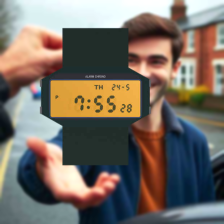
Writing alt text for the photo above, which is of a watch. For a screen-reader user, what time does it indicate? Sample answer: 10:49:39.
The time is 7:55:28
